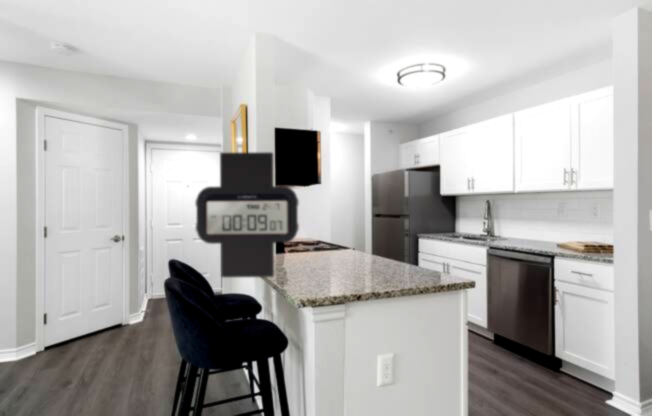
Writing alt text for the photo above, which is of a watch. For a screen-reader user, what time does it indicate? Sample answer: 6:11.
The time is 0:09
